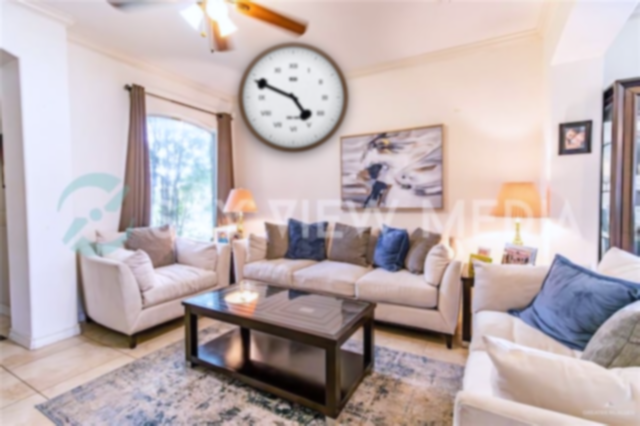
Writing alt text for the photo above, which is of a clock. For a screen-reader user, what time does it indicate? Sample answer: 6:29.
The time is 4:49
